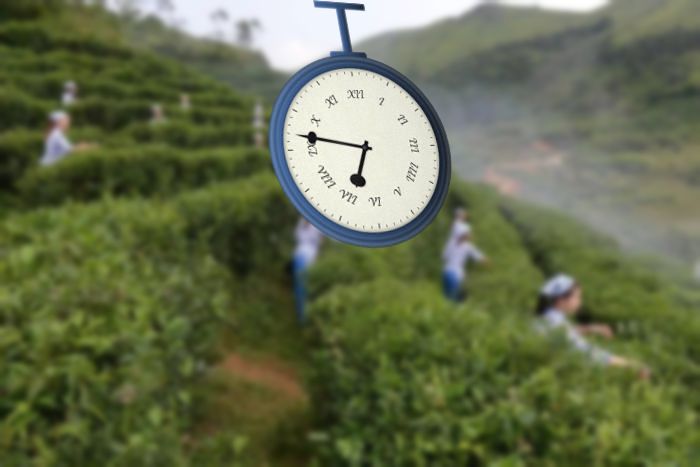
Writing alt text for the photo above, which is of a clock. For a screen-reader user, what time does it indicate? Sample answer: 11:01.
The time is 6:47
